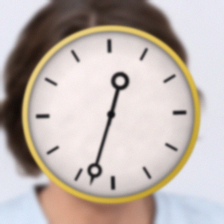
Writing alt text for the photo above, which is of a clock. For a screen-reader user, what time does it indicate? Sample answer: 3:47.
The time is 12:33
